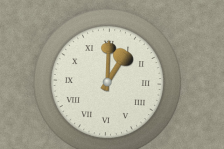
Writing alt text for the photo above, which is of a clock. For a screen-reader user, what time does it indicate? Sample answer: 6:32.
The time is 1:00
